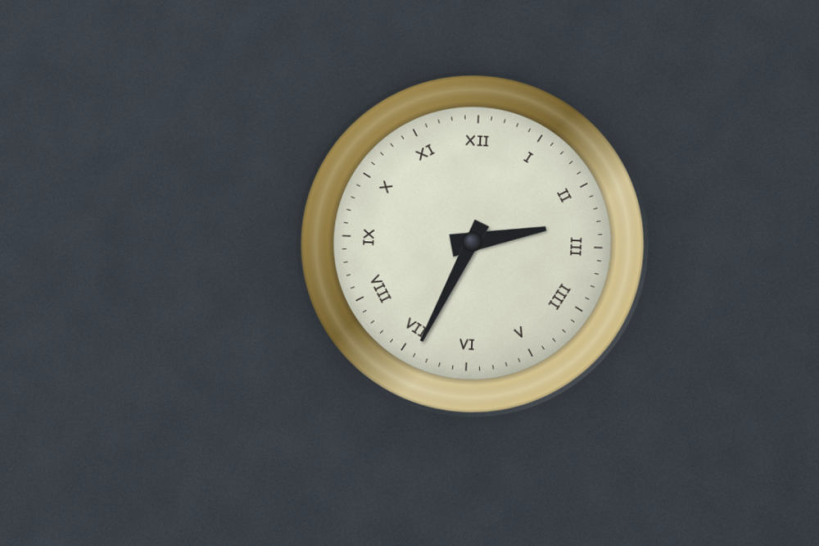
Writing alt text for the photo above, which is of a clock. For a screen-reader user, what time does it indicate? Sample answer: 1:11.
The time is 2:34
